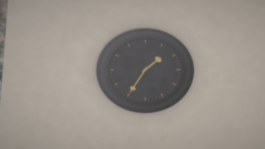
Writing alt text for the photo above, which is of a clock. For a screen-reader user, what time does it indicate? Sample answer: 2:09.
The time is 1:35
